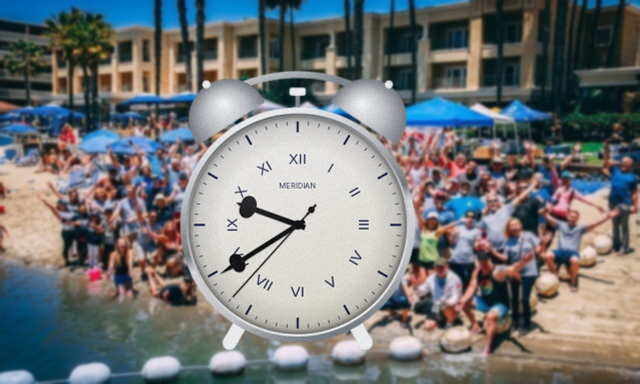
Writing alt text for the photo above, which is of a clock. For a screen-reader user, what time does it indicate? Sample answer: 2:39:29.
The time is 9:39:37
